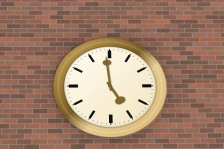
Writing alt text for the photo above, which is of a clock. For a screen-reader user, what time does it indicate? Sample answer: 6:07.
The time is 4:59
